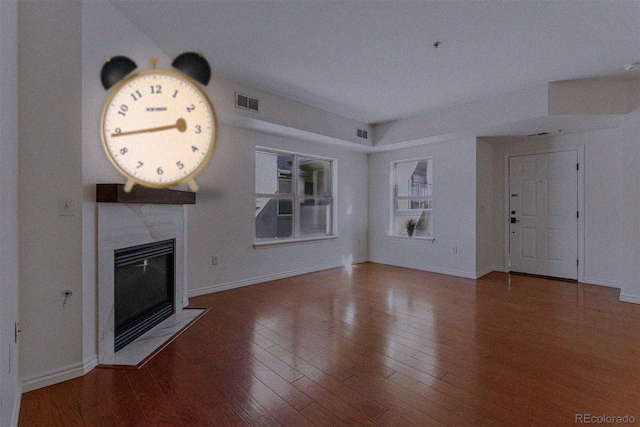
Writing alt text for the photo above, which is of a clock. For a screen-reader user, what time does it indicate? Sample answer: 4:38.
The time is 2:44
